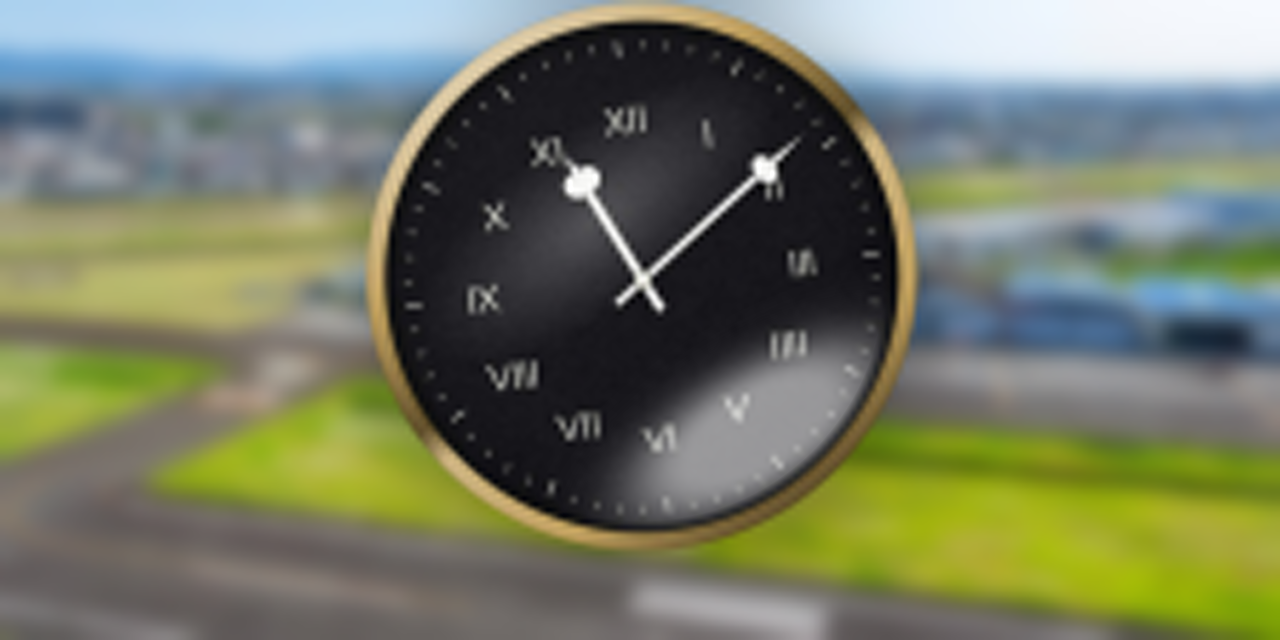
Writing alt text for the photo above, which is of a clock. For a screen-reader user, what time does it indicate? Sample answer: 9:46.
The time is 11:09
